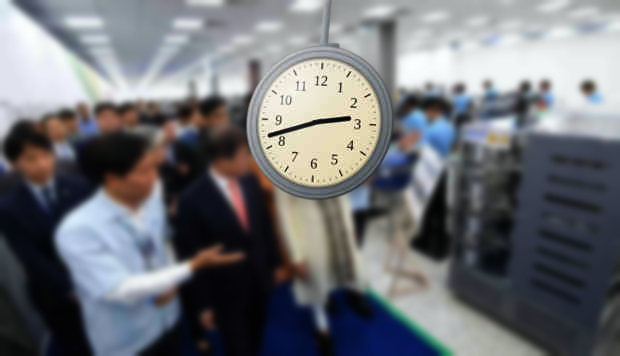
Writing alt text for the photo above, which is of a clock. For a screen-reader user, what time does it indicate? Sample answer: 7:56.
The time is 2:42
